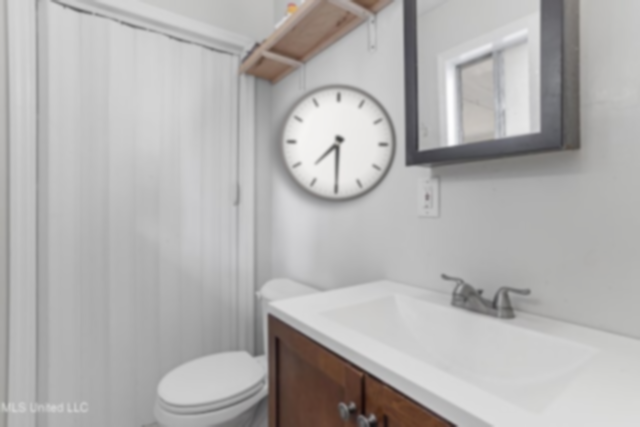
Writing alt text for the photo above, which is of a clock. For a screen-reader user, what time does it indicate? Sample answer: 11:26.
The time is 7:30
